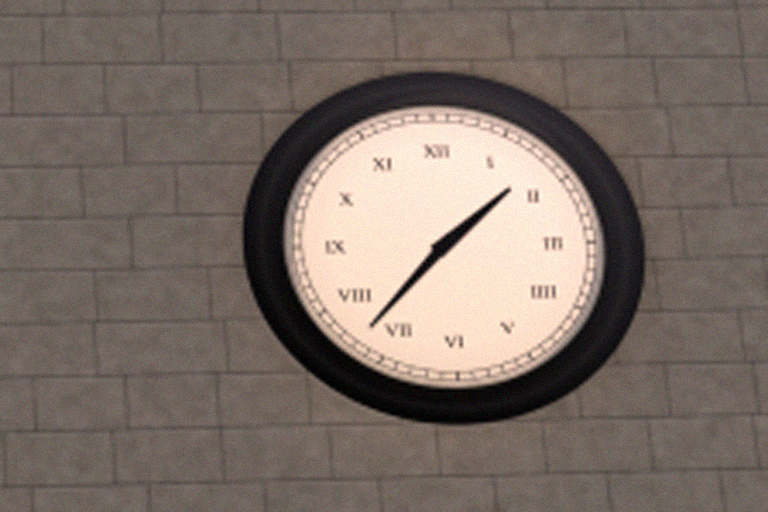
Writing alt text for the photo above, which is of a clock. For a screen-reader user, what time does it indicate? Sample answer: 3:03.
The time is 1:37
